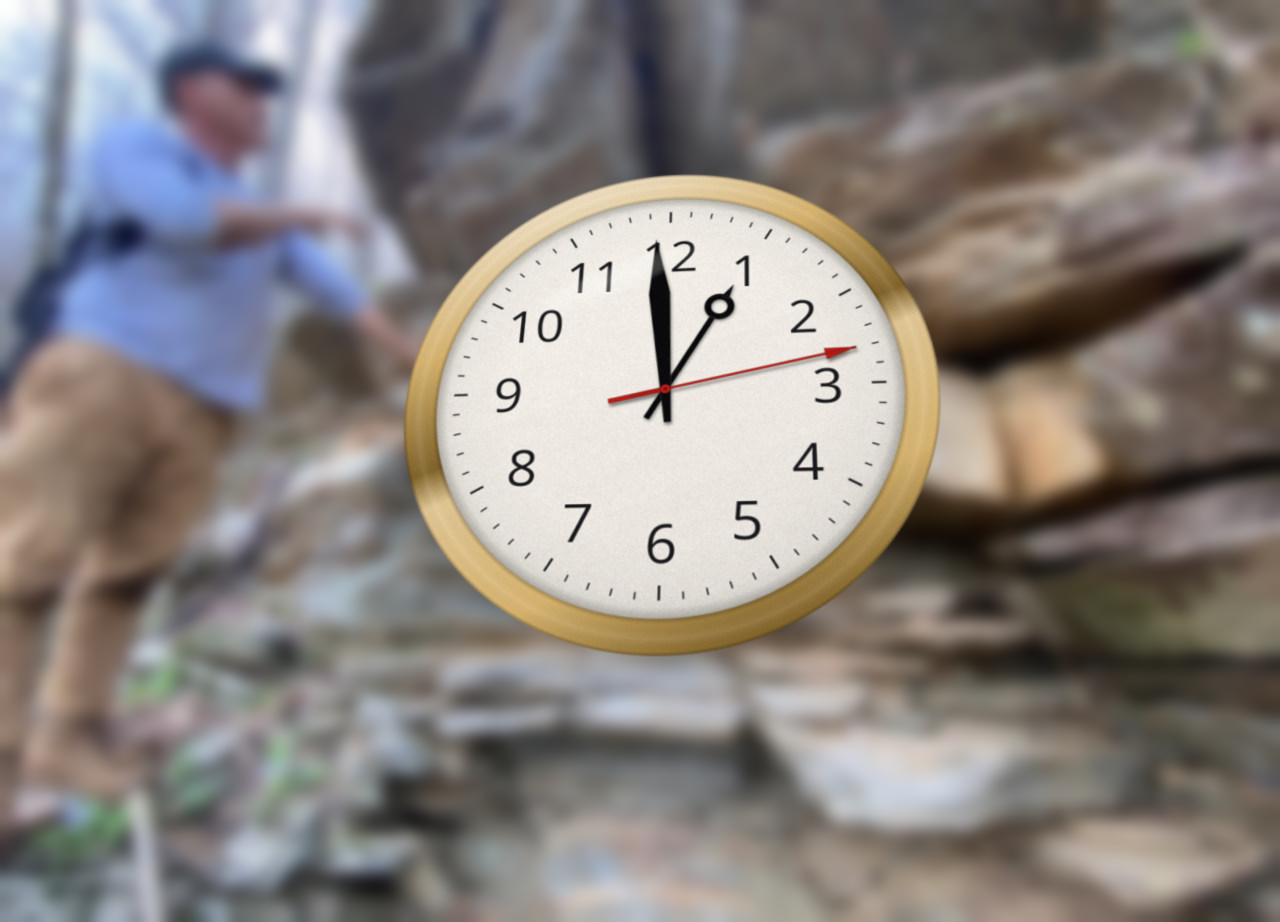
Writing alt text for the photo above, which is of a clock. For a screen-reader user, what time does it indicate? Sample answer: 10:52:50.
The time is 12:59:13
